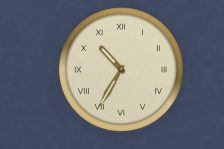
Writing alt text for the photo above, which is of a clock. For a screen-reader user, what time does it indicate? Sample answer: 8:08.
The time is 10:35
